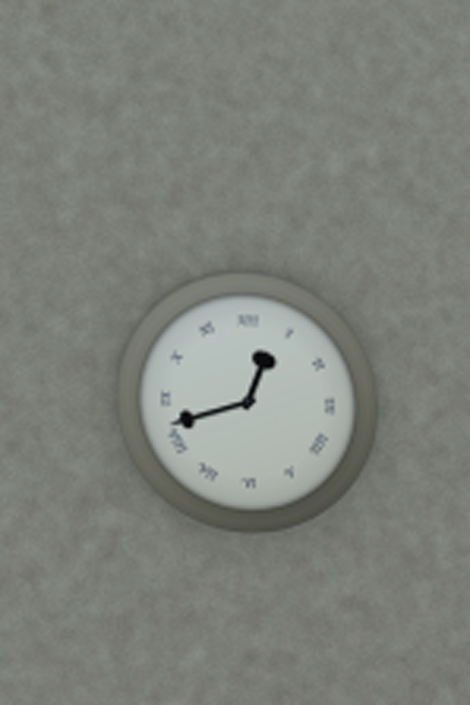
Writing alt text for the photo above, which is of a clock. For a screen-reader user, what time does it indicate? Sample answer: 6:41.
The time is 12:42
